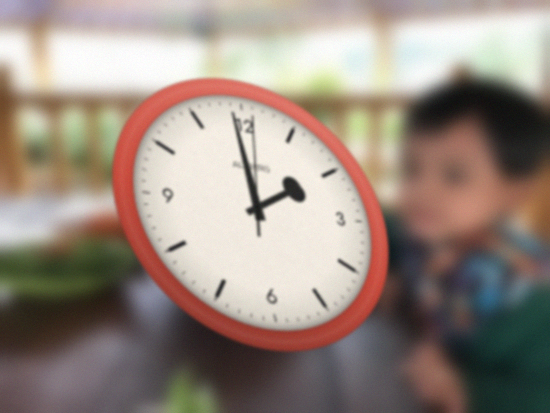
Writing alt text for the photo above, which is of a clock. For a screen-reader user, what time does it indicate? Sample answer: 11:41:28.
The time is 1:59:01
